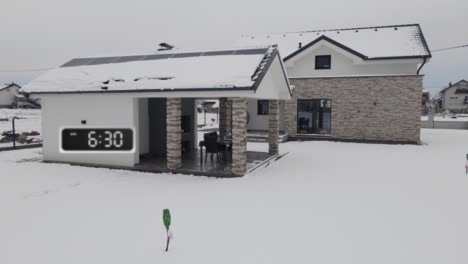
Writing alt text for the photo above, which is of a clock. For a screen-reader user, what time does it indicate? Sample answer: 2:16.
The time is 6:30
